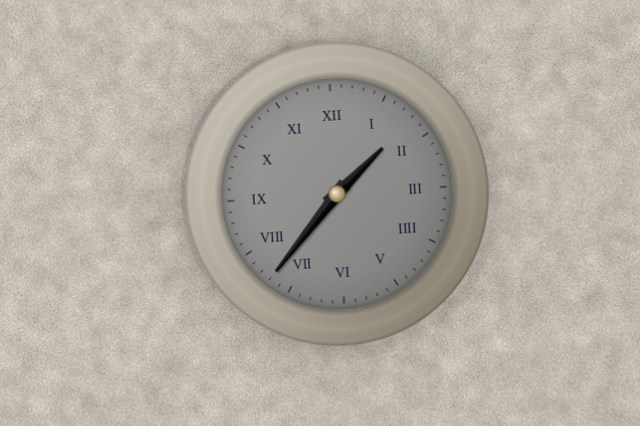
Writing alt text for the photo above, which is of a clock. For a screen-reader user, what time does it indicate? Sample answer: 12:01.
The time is 1:37
